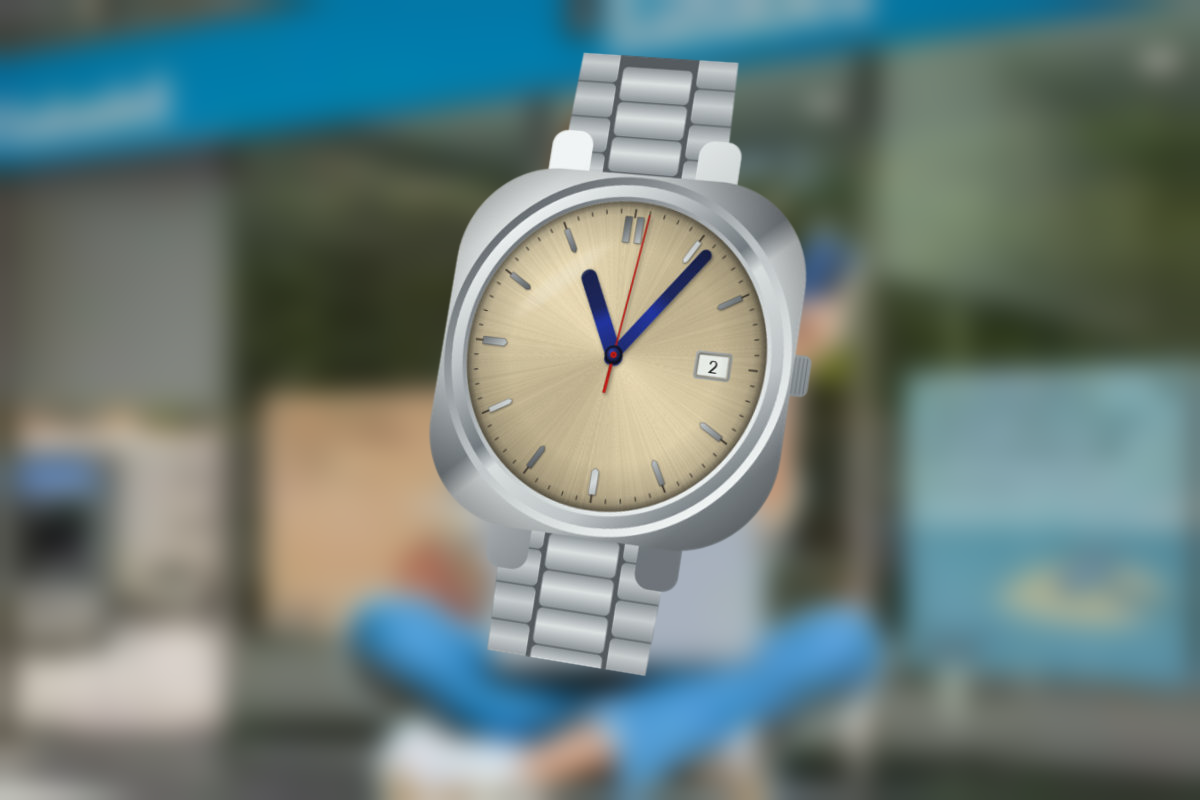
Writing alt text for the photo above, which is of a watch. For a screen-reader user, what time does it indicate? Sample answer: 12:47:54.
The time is 11:06:01
